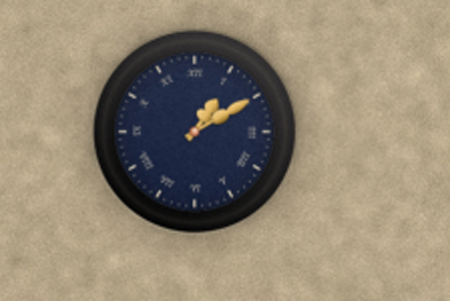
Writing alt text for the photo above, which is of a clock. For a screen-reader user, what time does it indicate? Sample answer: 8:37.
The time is 1:10
